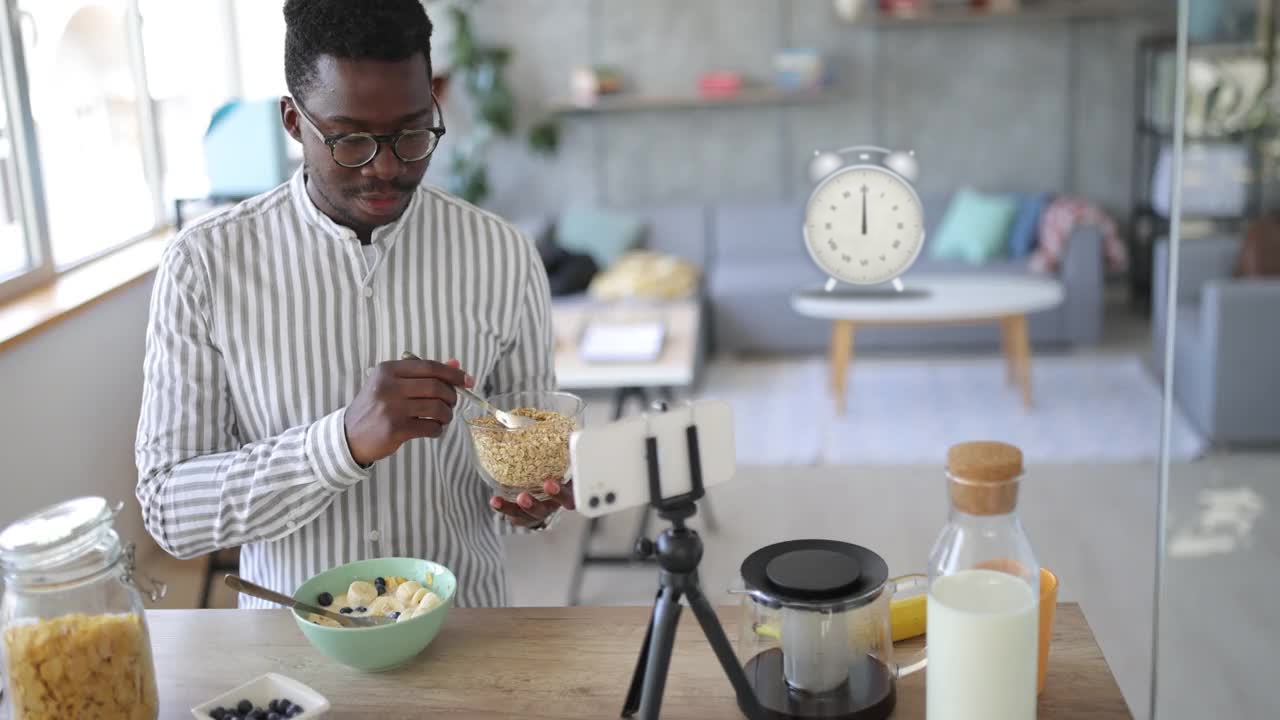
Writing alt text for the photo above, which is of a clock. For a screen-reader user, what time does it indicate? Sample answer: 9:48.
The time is 12:00
